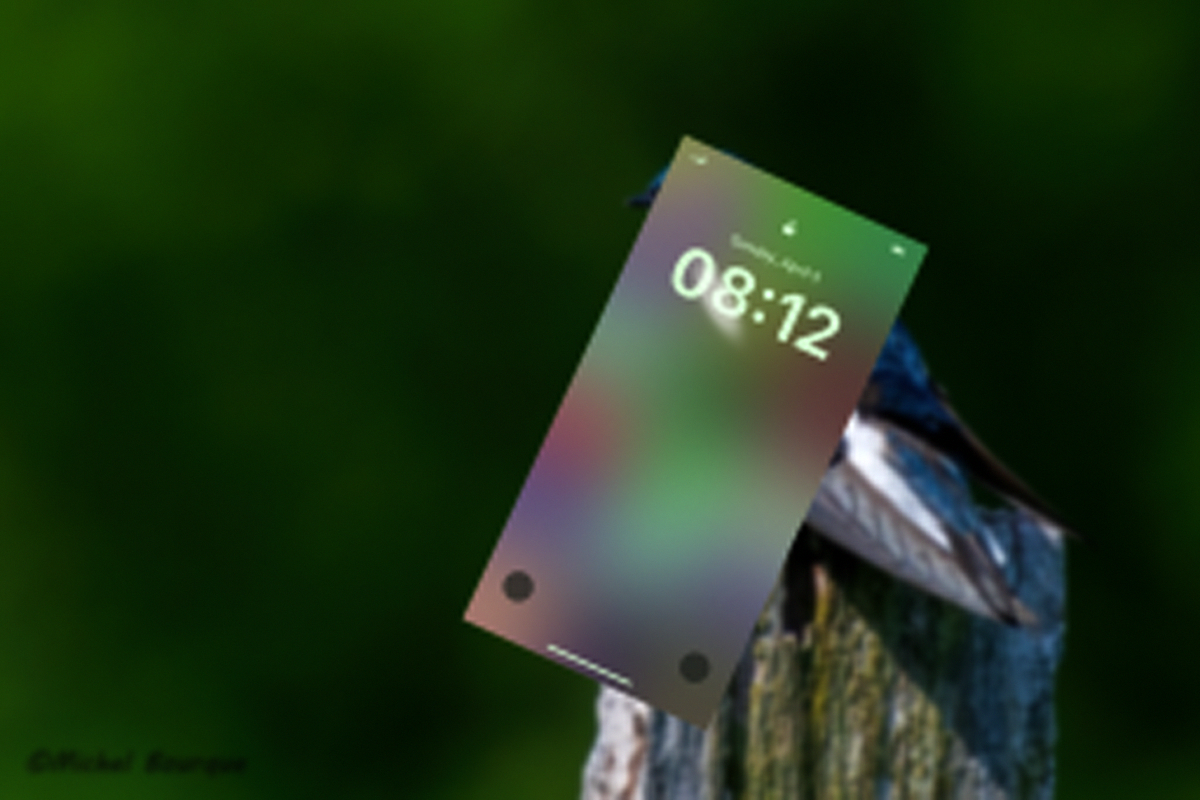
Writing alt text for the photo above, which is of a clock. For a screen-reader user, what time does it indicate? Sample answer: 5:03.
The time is 8:12
